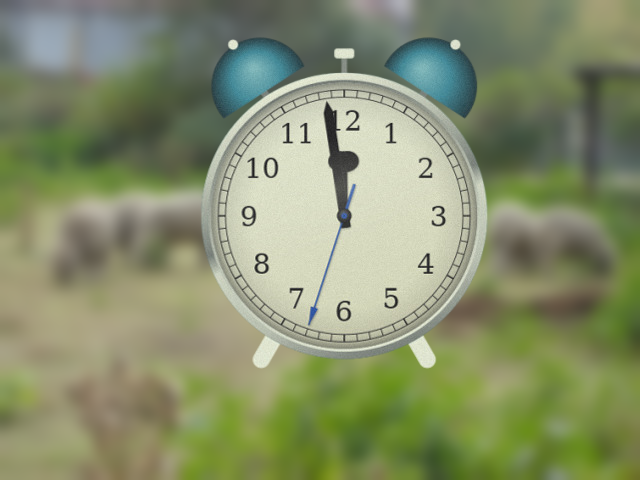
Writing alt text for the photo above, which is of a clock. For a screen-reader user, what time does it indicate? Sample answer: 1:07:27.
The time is 11:58:33
